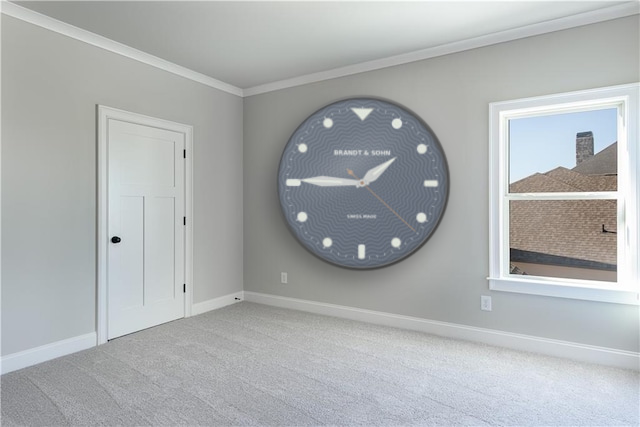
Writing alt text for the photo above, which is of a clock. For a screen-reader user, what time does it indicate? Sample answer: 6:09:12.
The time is 1:45:22
